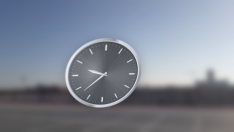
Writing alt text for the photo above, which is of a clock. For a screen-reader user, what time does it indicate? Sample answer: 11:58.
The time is 9:38
